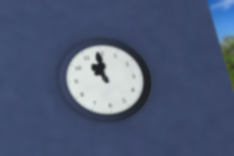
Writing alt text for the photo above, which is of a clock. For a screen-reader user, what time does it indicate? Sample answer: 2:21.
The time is 10:59
